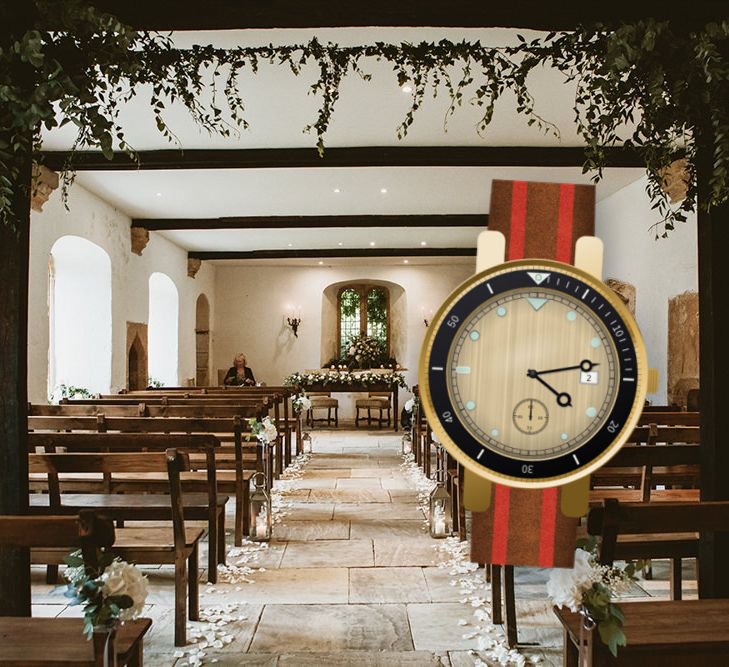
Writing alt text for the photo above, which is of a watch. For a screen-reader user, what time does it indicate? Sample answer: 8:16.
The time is 4:13
